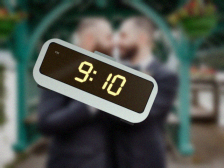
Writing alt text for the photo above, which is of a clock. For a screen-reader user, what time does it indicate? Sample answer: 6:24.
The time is 9:10
